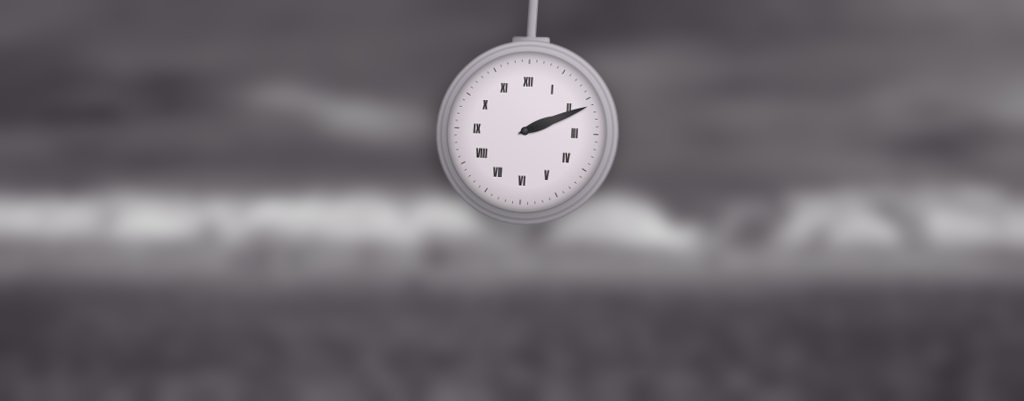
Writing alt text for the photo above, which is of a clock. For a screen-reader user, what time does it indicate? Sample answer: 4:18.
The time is 2:11
